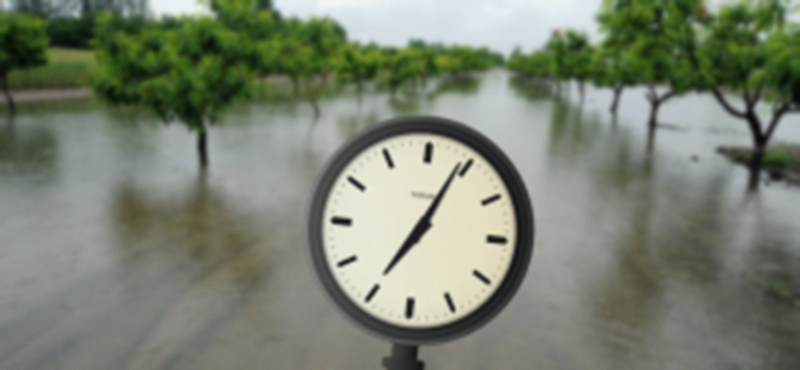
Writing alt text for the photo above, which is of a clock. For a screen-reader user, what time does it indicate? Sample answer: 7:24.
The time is 7:04
